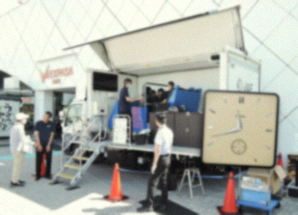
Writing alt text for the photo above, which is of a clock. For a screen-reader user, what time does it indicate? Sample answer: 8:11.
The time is 11:42
